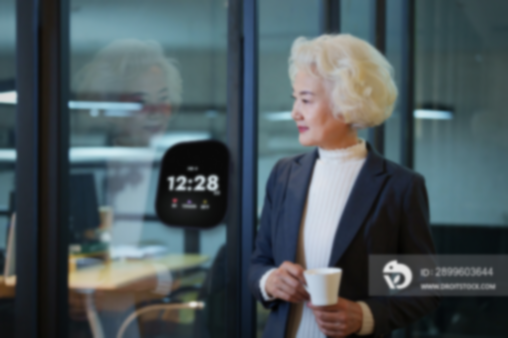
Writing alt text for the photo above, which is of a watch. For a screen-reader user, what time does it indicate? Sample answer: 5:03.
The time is 12:28
